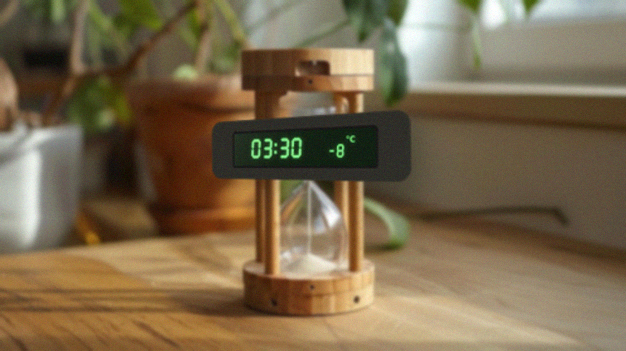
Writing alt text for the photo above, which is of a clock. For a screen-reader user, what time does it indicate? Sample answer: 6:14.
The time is 3:30
